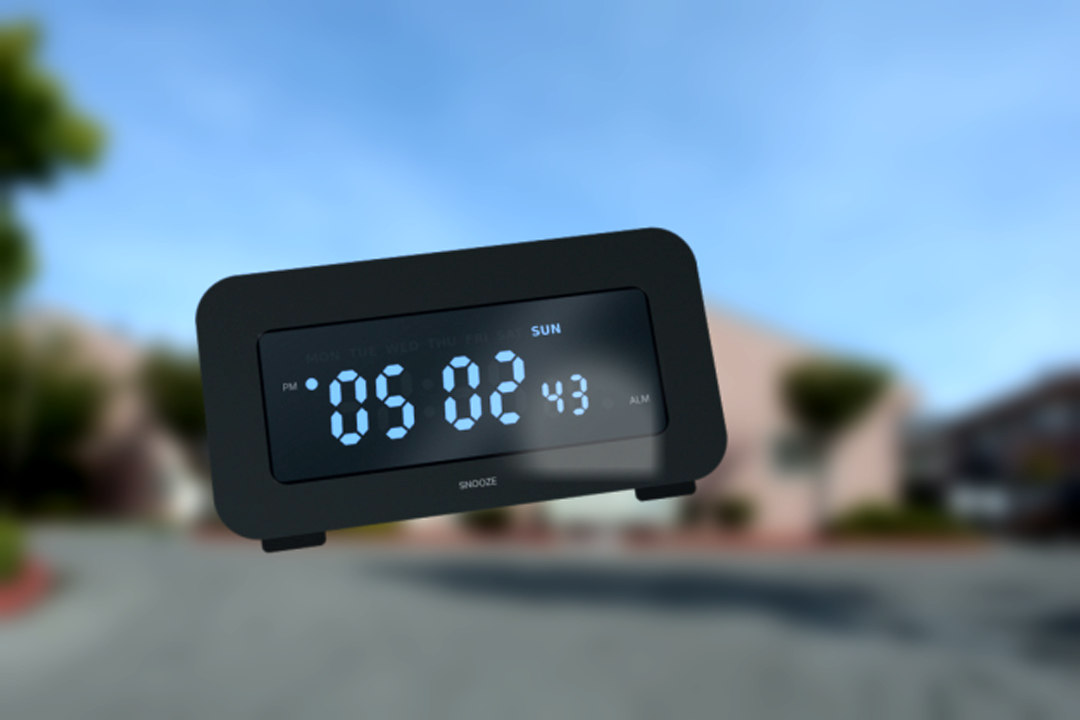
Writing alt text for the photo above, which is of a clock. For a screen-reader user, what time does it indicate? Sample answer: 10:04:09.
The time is 5:02:43
